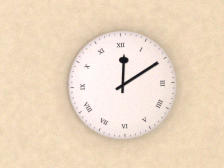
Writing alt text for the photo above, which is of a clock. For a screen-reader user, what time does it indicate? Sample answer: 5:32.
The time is 12:10
